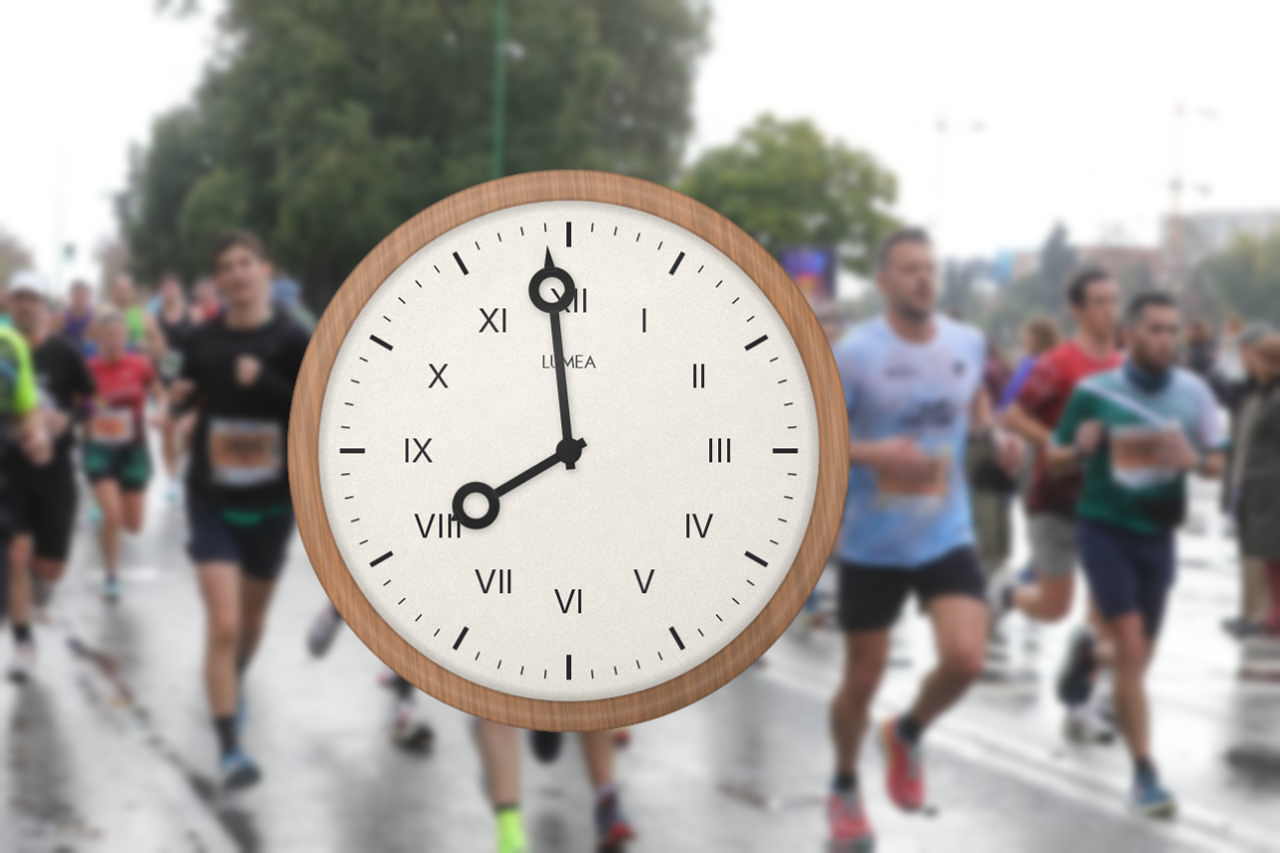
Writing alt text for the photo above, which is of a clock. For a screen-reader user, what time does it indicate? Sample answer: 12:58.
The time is 7:59
